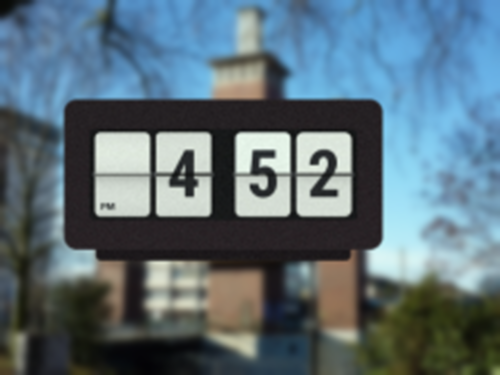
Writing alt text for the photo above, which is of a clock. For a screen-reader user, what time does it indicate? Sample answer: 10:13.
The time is 4:52
